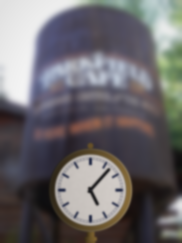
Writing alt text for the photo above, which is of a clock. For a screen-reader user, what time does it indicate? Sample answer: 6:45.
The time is 5:07
